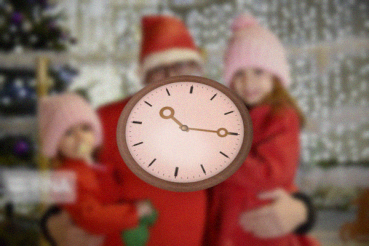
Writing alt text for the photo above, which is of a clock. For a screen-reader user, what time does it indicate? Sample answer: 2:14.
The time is 10:15
